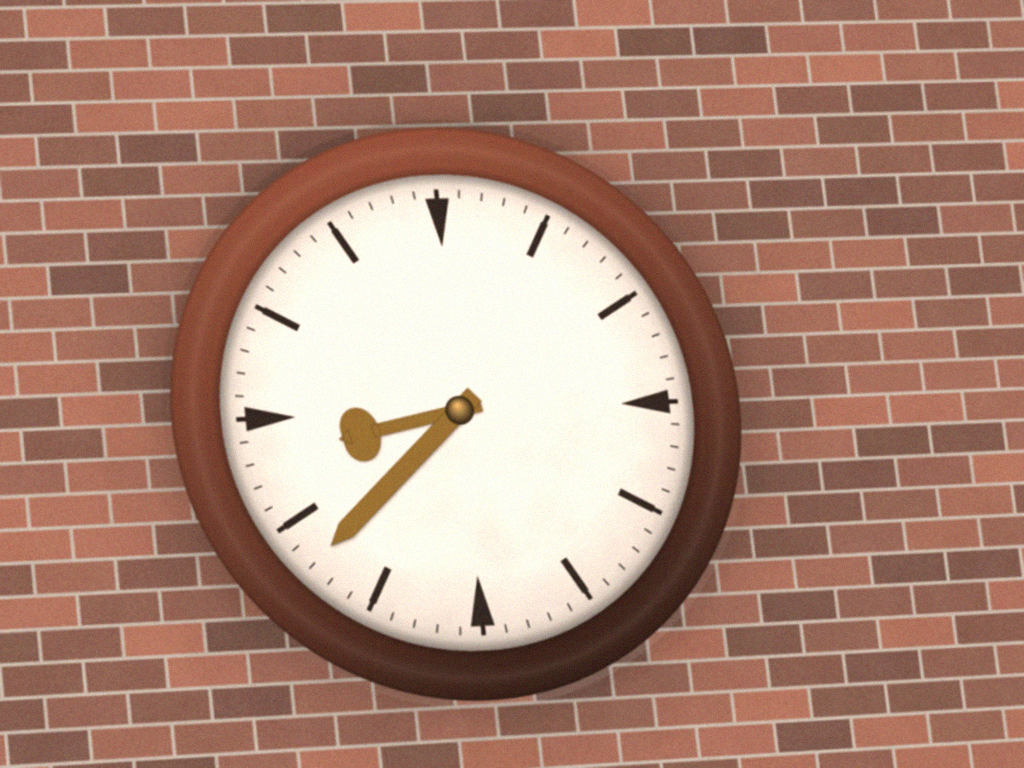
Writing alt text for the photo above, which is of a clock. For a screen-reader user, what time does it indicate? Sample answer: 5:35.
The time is 8:38
